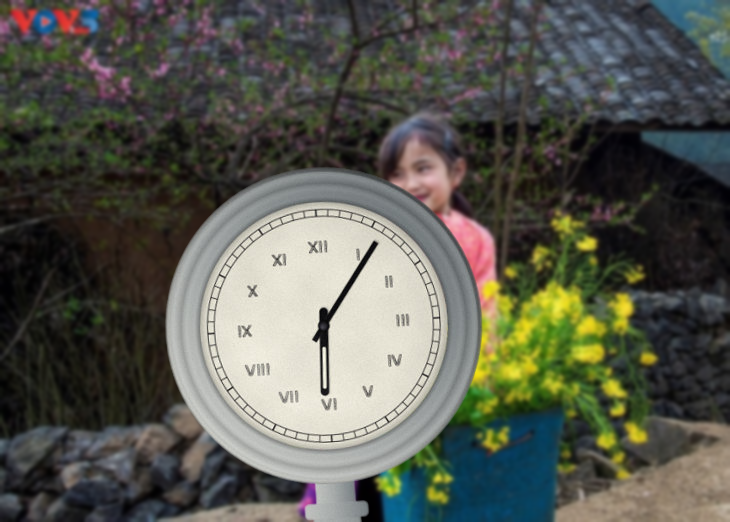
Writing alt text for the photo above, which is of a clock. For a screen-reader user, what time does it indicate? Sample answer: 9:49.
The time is 6:06
